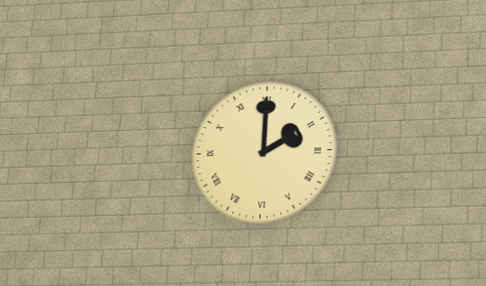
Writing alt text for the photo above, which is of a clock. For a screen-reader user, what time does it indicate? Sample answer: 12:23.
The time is 2:00
